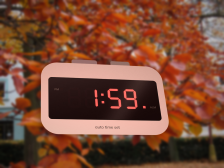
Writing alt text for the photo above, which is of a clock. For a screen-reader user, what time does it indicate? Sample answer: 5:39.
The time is 1:59
